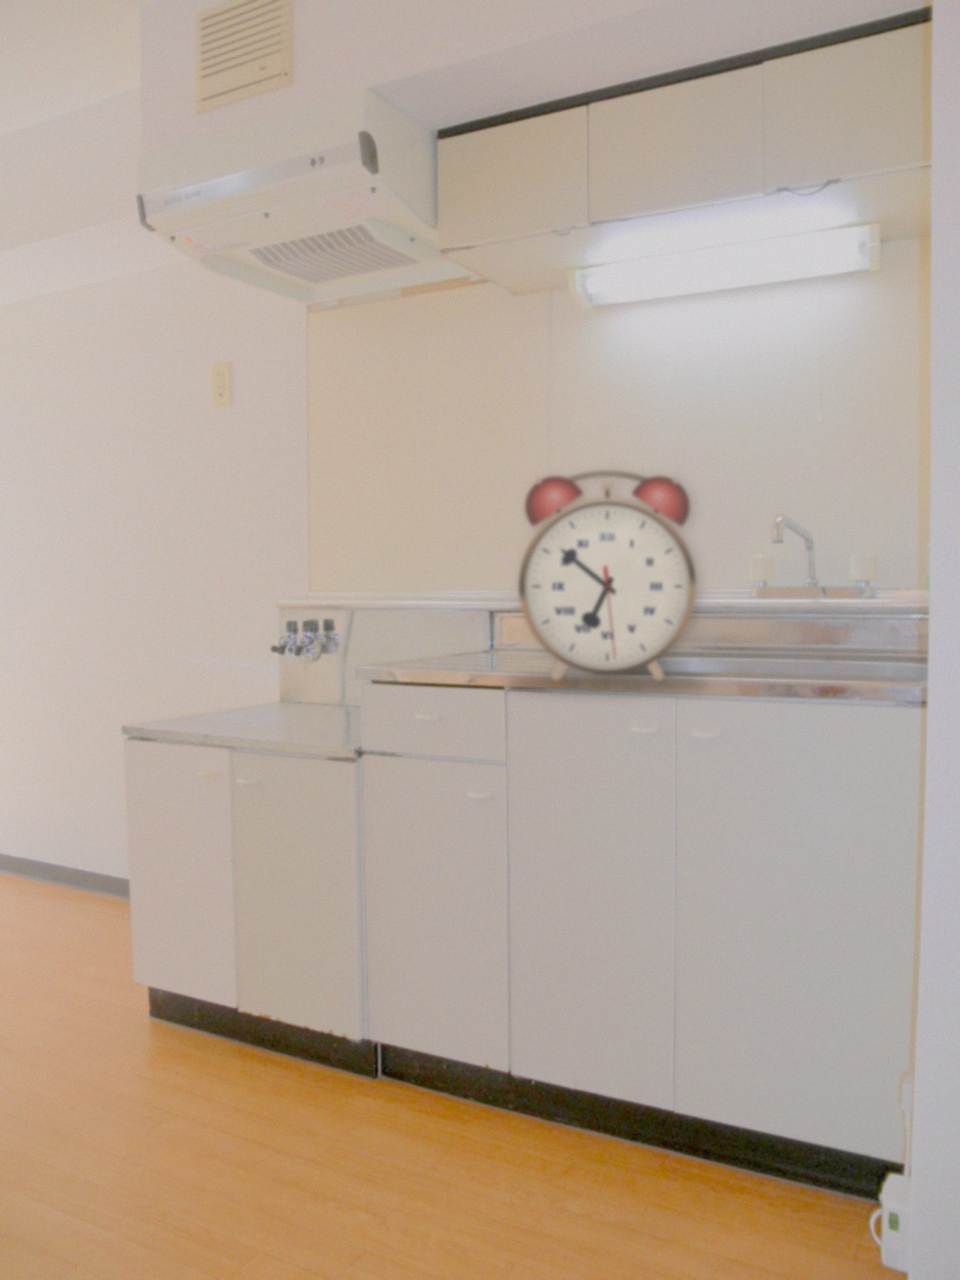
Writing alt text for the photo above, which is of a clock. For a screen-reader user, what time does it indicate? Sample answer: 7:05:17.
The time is 6:51:29
